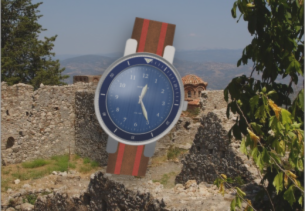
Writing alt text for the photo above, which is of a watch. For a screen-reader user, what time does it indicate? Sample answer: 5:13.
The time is 12:25
